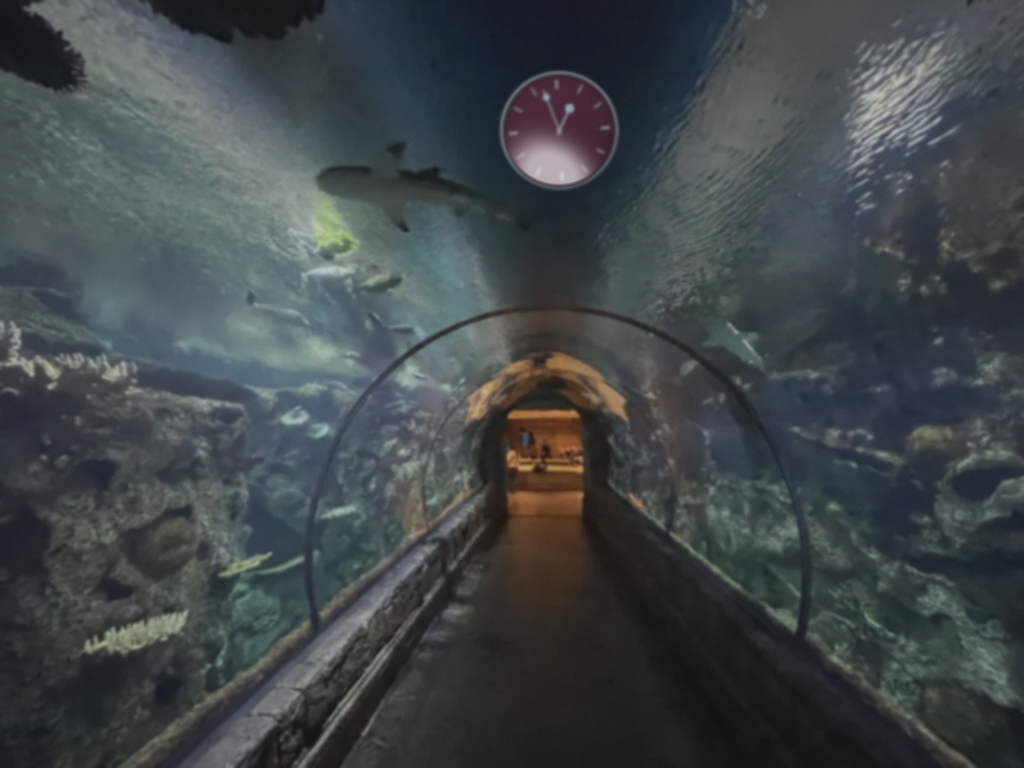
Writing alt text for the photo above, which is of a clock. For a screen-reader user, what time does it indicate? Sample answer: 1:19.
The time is 12:57
